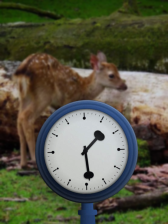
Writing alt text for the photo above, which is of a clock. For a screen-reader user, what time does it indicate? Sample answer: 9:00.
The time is 1:29
